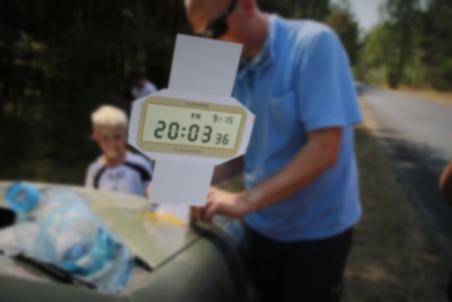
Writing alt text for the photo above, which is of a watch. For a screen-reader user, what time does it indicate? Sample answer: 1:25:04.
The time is 20:03:36
